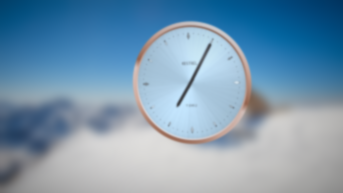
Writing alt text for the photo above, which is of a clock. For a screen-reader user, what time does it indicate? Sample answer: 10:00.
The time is 7:05
